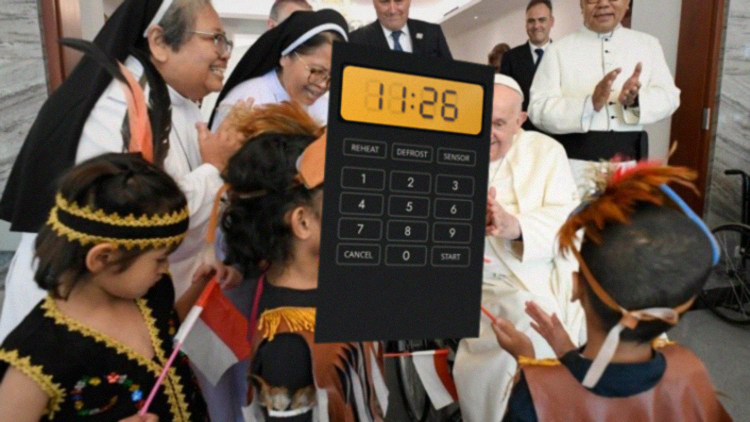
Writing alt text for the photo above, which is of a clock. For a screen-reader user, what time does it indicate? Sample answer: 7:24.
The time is 11:26
